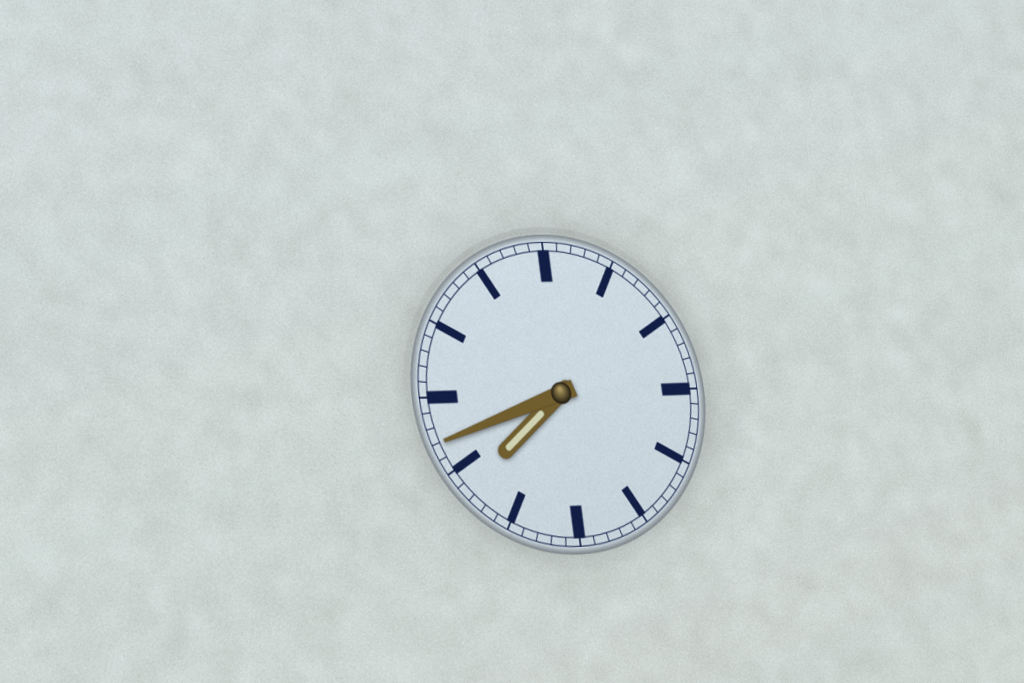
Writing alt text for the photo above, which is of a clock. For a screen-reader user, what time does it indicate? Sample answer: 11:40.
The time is 7:42
